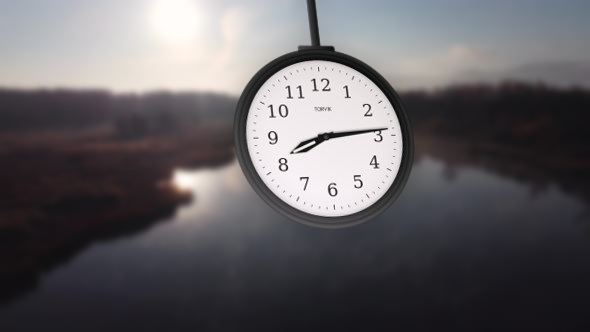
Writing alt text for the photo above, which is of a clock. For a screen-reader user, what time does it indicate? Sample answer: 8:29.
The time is 8:14
